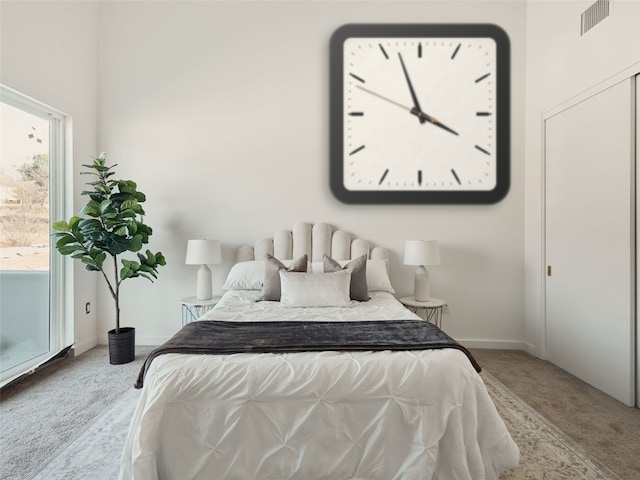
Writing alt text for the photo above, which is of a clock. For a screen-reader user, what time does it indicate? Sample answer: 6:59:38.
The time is 3:56:49
